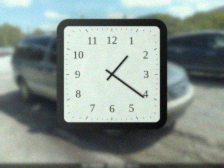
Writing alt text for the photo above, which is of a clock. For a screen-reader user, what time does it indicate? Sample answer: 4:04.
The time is 1:21
